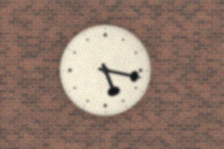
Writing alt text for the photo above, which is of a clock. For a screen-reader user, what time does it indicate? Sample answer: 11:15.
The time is 5:17
